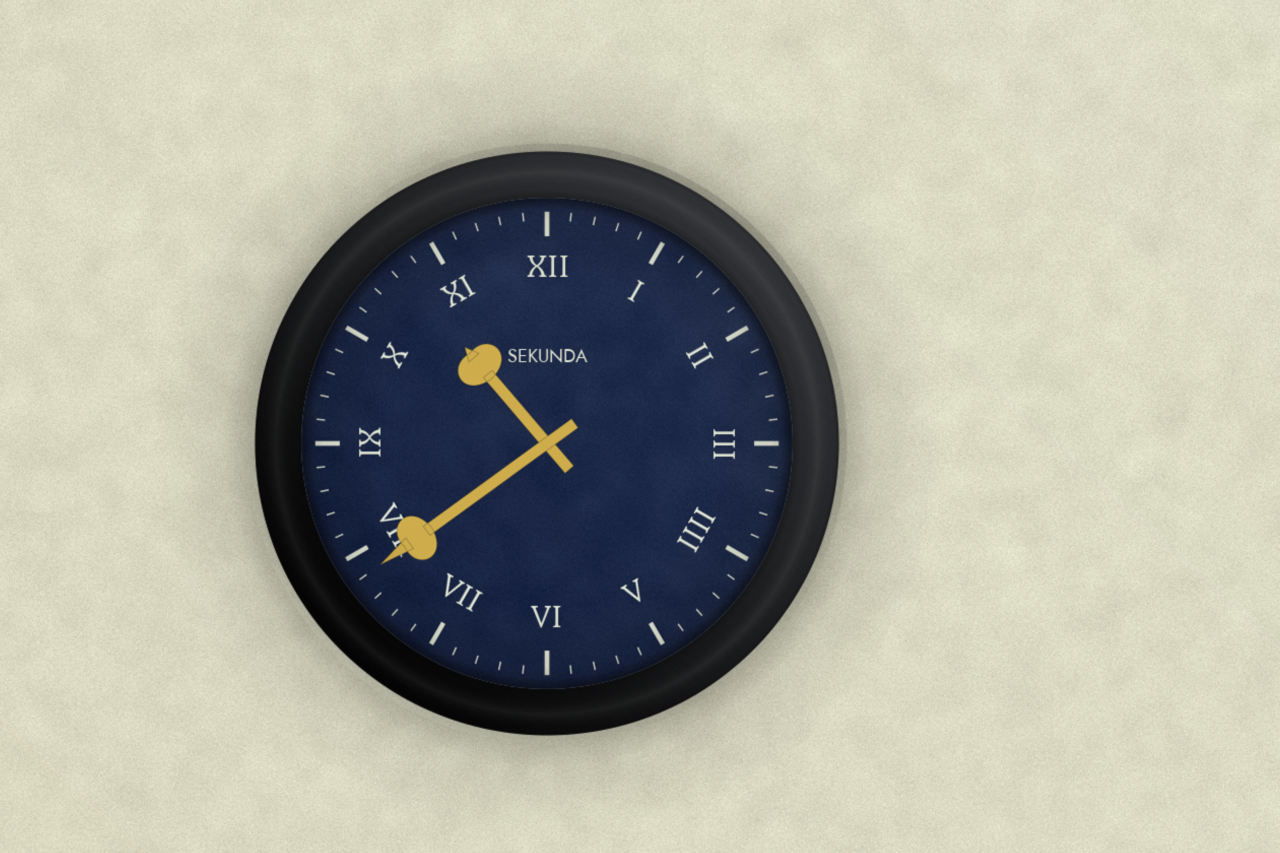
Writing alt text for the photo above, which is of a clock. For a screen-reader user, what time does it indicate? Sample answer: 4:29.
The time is 10:39
